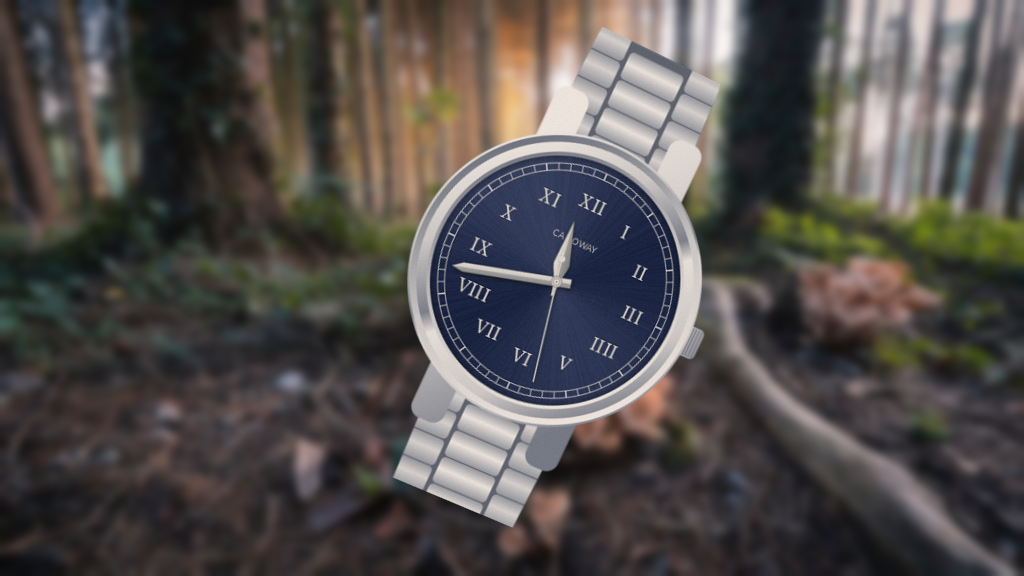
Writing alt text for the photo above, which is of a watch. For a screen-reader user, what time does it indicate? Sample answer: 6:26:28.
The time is 11:42:28
